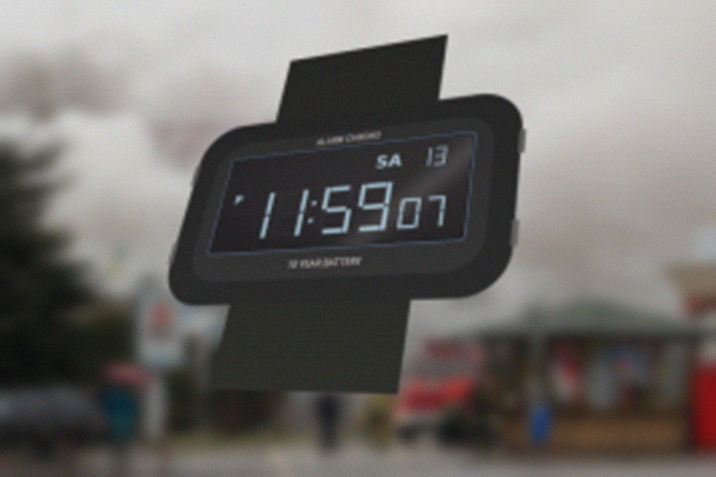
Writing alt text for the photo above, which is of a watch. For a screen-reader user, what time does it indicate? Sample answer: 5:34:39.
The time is 11:59:07
